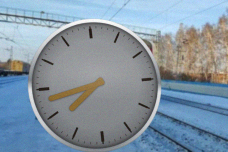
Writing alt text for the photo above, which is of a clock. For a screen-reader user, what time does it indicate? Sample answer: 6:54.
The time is 7:43
